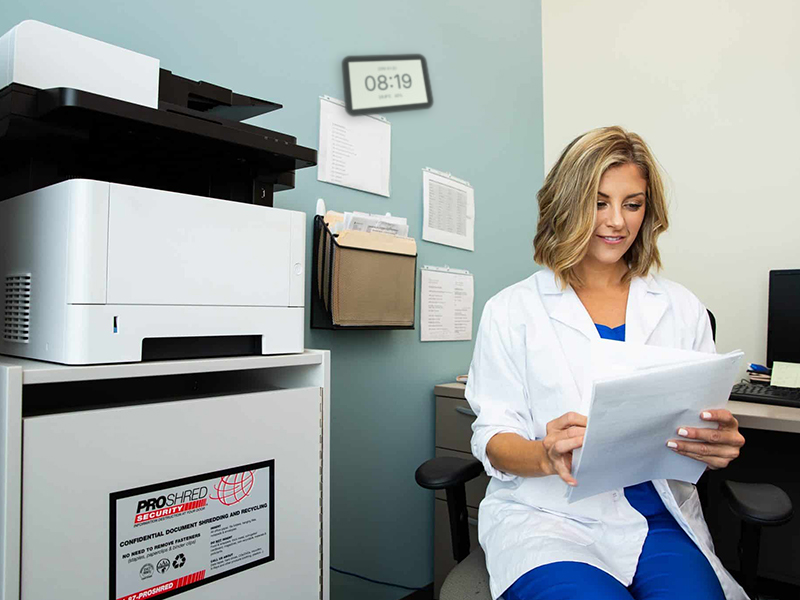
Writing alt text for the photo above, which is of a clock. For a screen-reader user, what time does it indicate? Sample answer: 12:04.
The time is 8:19
